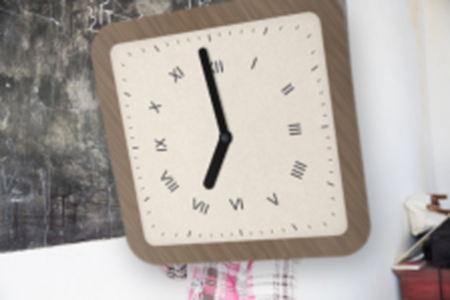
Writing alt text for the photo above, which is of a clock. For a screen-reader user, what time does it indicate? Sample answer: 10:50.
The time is 6:59
